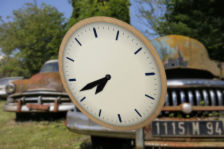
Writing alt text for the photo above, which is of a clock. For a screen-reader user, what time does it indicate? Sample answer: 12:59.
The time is 7:42
